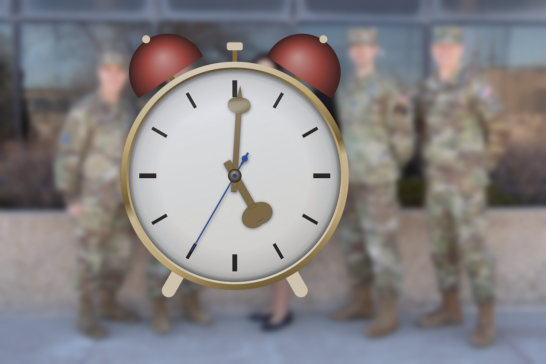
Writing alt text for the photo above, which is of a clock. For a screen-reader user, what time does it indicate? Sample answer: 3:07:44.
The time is 5:00:35
